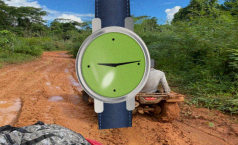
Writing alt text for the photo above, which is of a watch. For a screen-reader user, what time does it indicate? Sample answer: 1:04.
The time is 9:14
